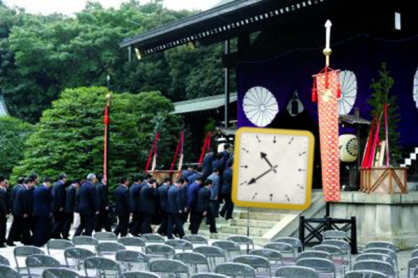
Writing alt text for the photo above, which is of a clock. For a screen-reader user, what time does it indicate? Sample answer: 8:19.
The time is 10:39
